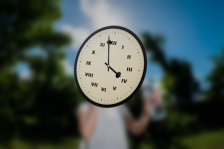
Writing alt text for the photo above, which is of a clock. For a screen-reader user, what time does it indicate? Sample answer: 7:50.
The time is 3:58
